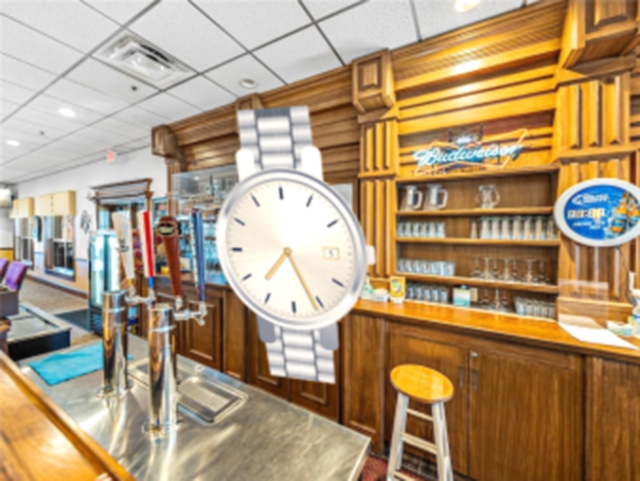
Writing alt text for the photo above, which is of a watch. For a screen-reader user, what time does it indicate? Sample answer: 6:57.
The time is 7:26
